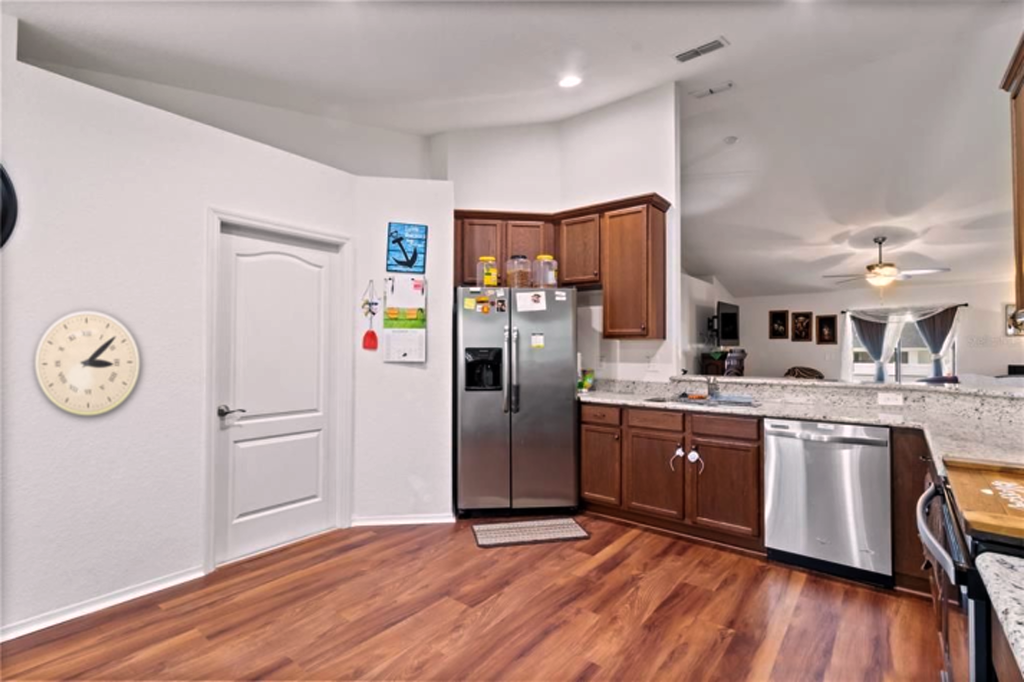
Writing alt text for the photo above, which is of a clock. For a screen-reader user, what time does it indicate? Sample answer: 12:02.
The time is 3:08
